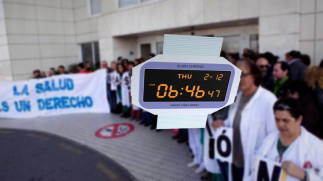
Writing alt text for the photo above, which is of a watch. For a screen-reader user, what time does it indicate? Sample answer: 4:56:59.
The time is 6:46:47
